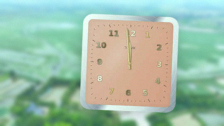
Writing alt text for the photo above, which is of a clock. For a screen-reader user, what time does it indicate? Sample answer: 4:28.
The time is 11:59
